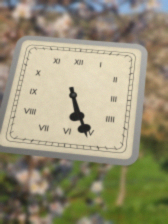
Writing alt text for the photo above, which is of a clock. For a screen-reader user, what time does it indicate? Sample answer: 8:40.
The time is 5:26
